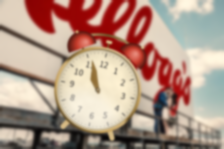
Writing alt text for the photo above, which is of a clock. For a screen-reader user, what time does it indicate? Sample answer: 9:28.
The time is 10:56
